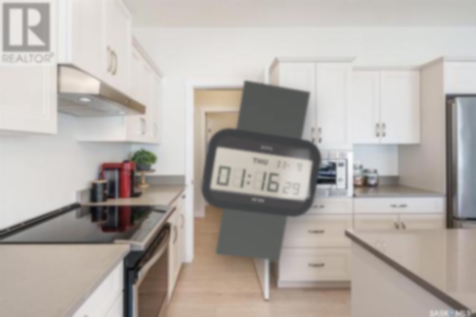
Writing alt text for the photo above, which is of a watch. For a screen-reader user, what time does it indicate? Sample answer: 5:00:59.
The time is 1:16:29
